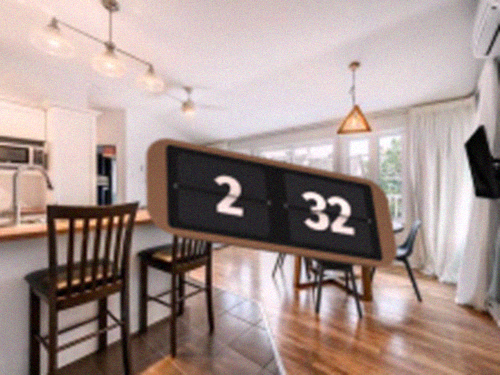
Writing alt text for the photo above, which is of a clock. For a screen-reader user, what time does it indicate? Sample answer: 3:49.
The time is 2:32
